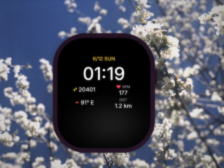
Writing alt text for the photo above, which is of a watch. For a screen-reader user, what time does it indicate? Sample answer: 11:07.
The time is 1:19
